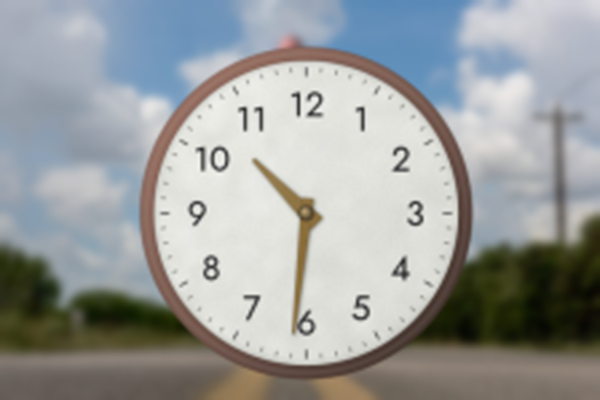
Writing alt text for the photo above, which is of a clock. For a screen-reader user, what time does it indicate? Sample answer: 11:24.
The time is 10:31
